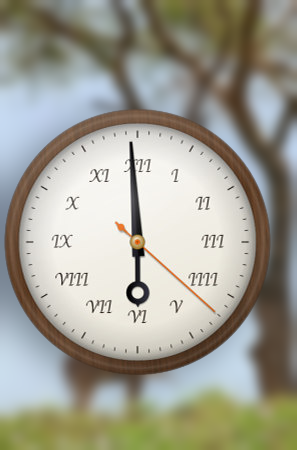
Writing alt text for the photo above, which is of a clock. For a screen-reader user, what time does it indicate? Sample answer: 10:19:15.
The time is 5:59:22
